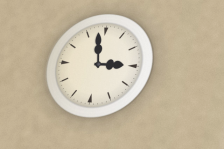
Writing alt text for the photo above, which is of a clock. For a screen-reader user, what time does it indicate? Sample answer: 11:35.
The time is 2:58
